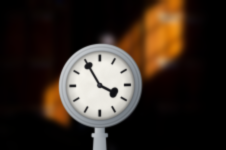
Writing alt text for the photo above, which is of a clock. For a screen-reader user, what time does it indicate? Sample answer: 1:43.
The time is 3:55
